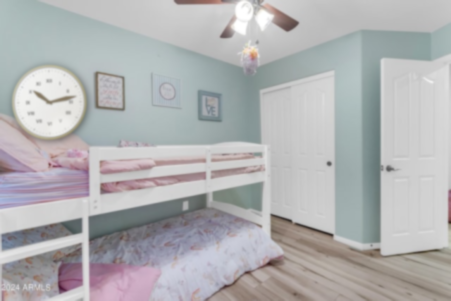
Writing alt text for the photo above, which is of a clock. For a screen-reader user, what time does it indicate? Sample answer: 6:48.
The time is 10:13
